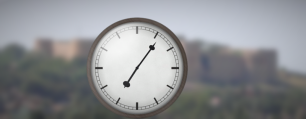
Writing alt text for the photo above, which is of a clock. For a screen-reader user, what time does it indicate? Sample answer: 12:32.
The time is 7:06
